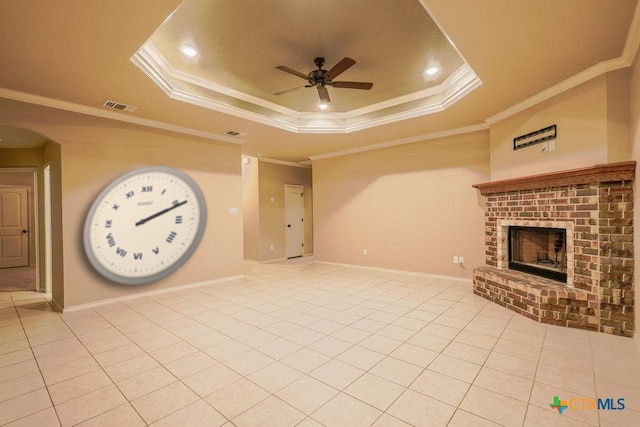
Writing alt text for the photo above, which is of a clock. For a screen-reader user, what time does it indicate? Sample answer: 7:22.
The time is 2:11
